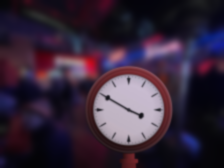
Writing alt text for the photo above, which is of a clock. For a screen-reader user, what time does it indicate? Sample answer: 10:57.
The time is 3:50
